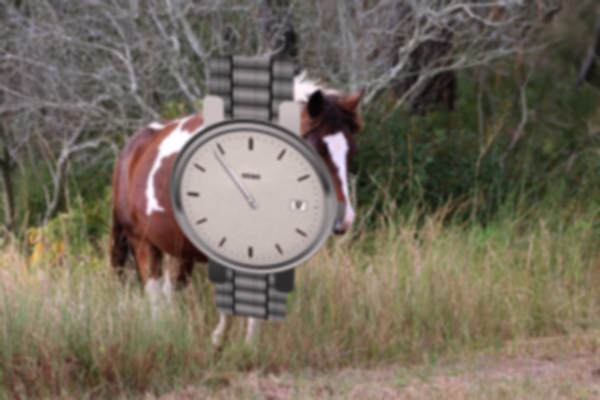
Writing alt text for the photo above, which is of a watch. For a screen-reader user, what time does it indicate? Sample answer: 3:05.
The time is 10:54
